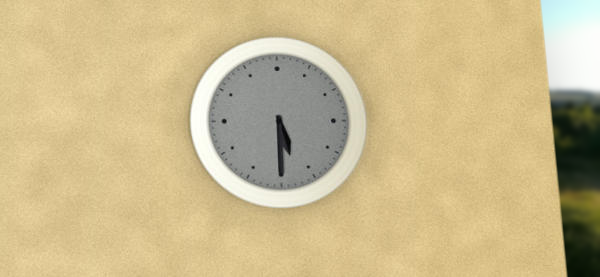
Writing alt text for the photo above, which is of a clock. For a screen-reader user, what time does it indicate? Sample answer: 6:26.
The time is 5:30
